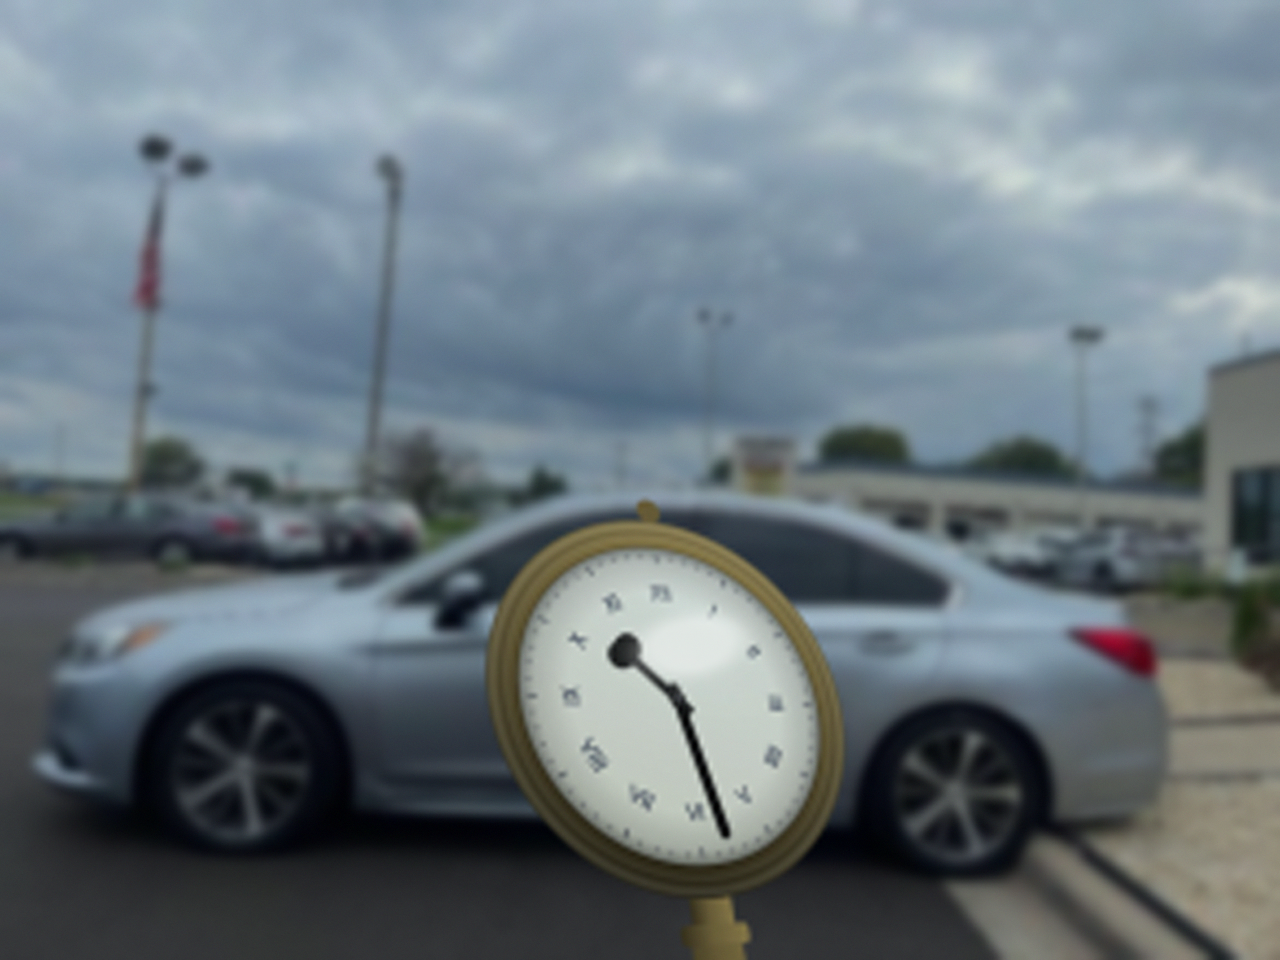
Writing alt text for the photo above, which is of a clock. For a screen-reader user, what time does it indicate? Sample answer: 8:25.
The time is 10:28
